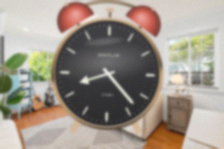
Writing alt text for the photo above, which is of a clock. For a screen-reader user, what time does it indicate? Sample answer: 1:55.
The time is 8:23
